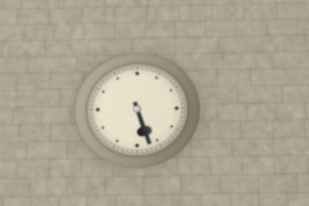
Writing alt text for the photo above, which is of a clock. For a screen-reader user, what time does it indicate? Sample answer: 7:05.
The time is 5:27
